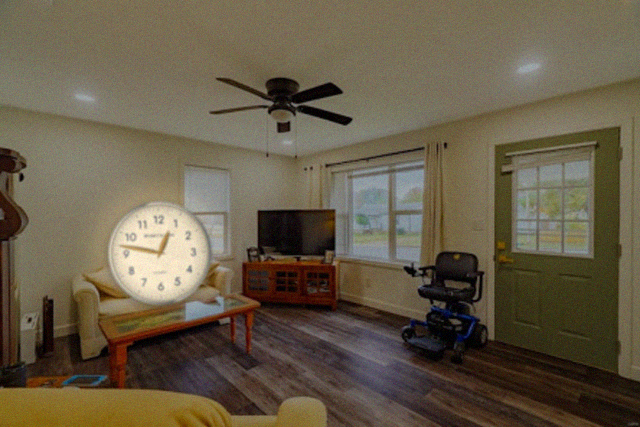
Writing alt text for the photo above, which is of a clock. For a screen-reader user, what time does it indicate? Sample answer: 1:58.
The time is 12:47
